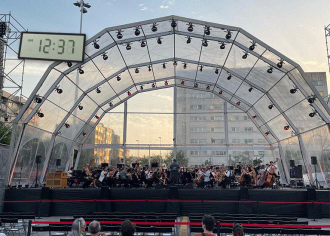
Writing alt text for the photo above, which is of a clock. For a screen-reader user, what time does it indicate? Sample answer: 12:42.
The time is 12:37
